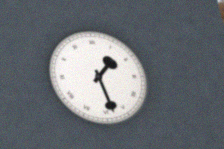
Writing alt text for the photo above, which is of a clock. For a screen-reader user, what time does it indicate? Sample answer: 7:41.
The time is 1:28
